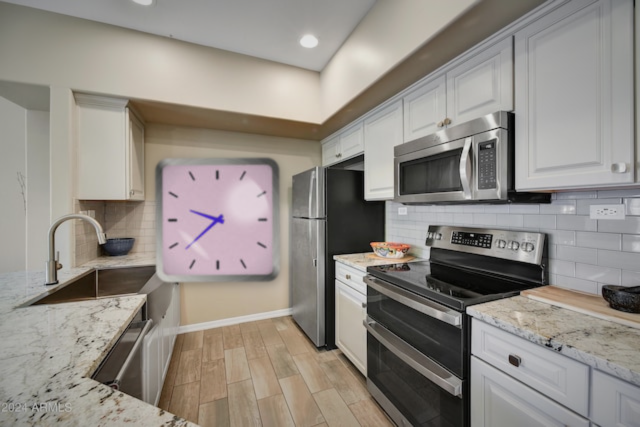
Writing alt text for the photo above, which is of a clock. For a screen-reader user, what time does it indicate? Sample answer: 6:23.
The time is 9:38
